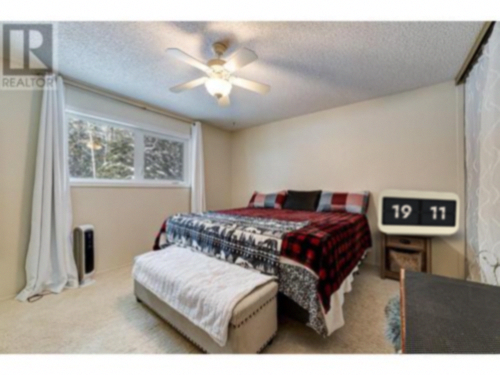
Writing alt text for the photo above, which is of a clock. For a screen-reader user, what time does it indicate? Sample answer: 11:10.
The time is 19:11
